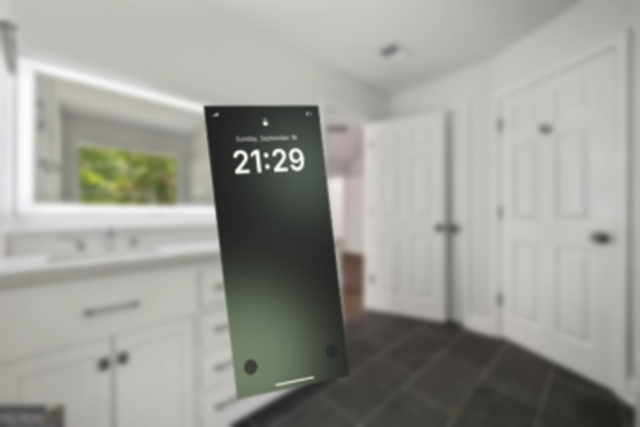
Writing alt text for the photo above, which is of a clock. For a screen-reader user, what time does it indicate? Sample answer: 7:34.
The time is 21:29
